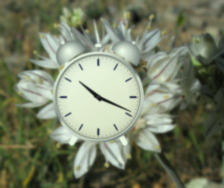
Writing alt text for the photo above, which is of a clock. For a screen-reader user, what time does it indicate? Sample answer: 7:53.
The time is 10:19
